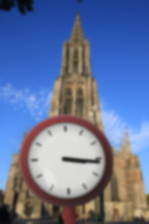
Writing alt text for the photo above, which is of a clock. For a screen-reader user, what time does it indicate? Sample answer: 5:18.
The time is 3:16
